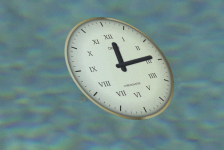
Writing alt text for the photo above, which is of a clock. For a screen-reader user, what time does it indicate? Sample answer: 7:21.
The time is 12:14
